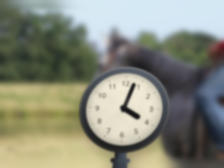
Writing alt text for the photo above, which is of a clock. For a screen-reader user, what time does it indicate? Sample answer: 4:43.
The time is 4:03
